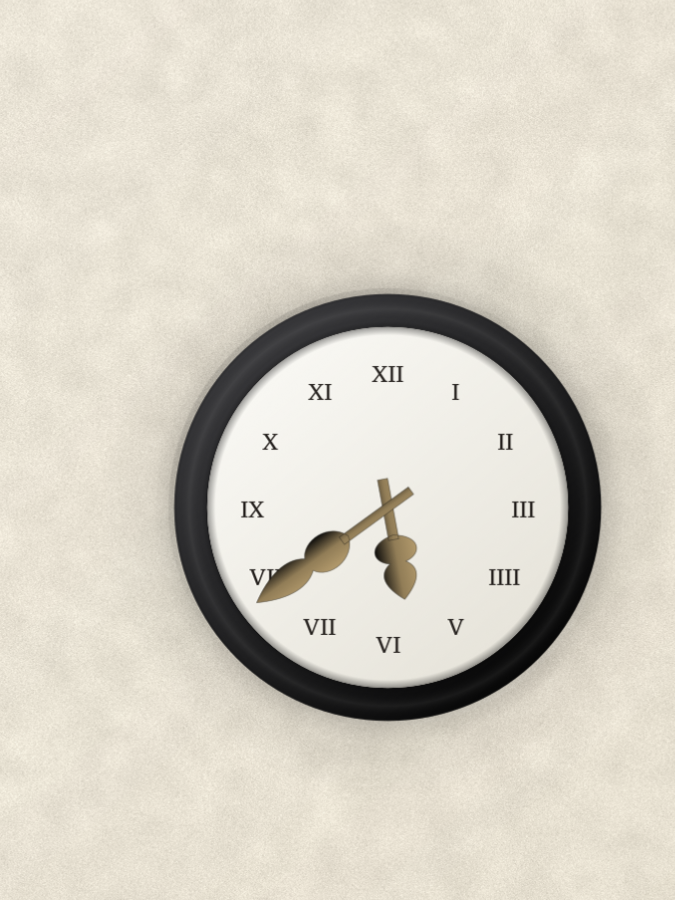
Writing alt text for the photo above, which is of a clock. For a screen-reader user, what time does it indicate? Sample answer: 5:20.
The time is 5:39
